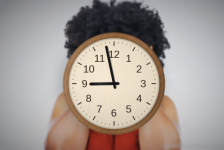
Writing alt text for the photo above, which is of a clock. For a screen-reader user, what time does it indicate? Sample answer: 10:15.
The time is 8:58
